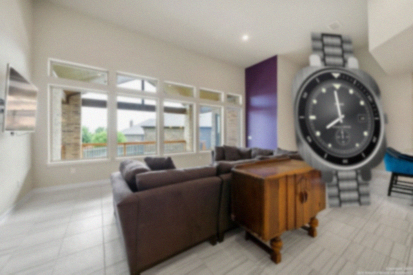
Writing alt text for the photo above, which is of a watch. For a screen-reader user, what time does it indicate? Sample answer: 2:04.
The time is 7:59
